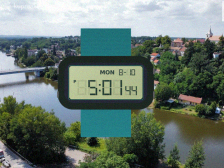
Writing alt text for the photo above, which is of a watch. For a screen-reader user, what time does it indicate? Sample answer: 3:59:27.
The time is 5:01:44
